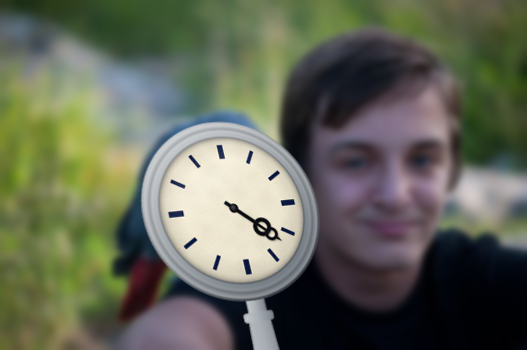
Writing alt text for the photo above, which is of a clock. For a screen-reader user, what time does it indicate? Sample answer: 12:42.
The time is 4:22
